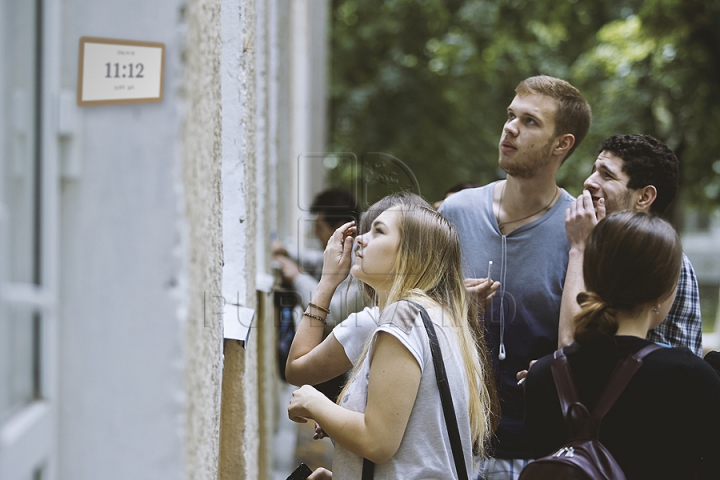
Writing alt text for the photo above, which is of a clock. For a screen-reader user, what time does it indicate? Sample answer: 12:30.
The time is 11:12
